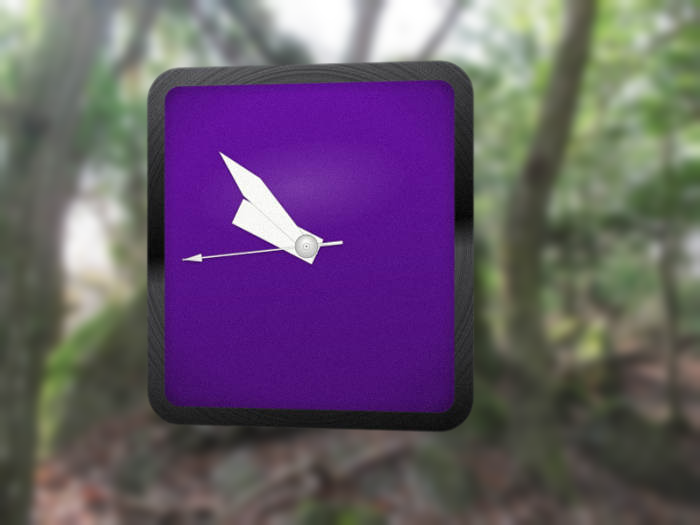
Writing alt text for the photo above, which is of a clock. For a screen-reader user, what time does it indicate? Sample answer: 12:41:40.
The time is 9:52:44
